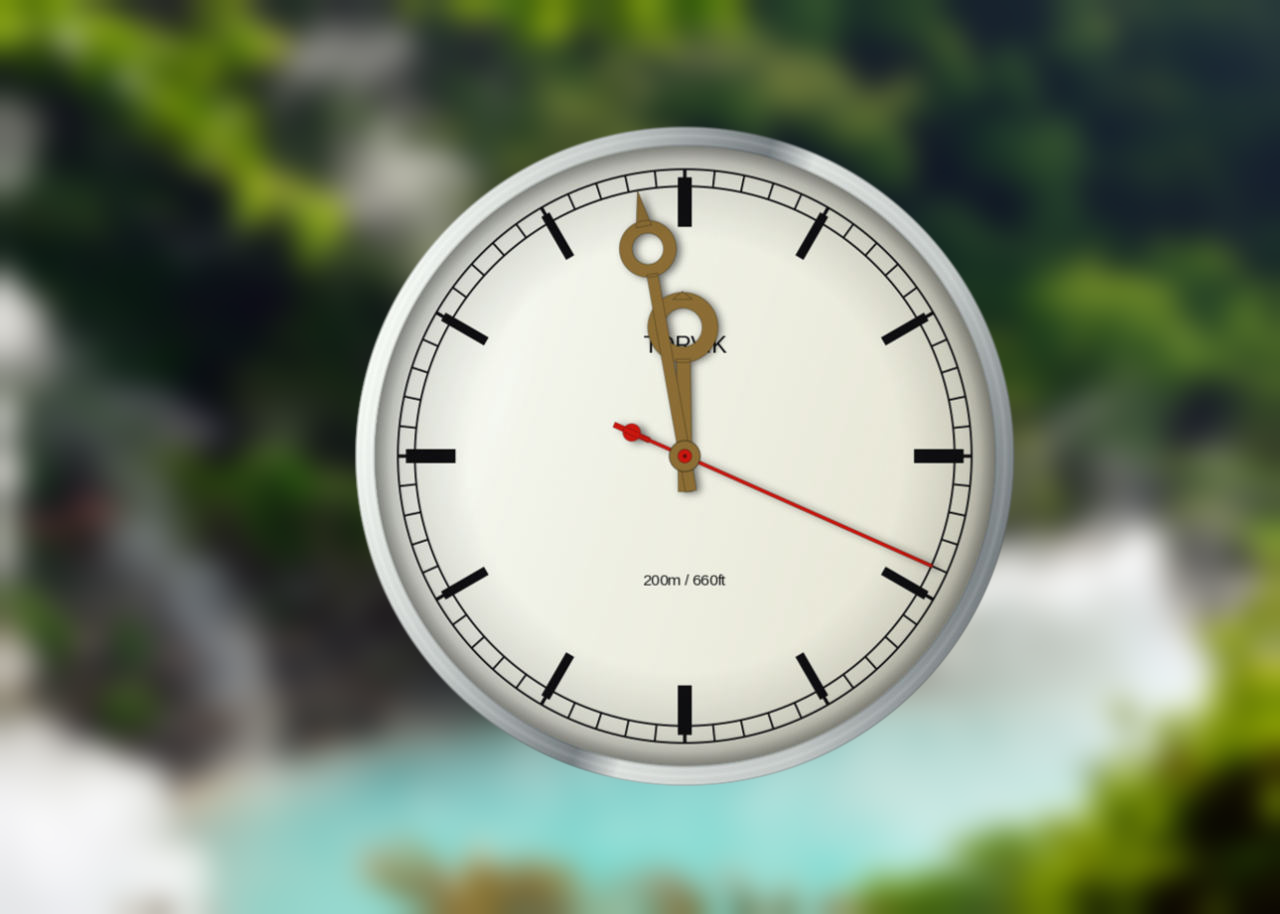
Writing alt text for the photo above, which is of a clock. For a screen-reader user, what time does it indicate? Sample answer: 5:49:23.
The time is 11:58:19
